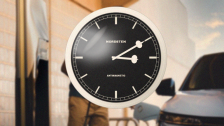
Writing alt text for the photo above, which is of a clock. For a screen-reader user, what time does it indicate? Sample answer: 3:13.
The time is 3:10
